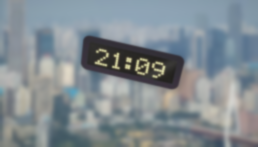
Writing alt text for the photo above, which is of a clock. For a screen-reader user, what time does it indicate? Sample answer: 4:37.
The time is 21:09
